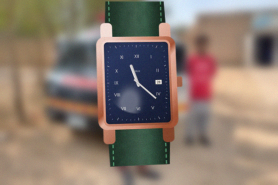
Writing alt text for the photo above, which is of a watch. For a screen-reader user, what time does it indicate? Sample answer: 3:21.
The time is 11:22
